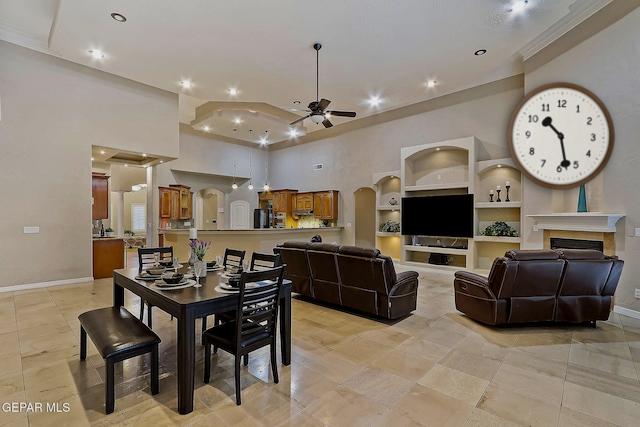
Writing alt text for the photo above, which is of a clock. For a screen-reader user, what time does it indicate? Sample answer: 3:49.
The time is 10:28
